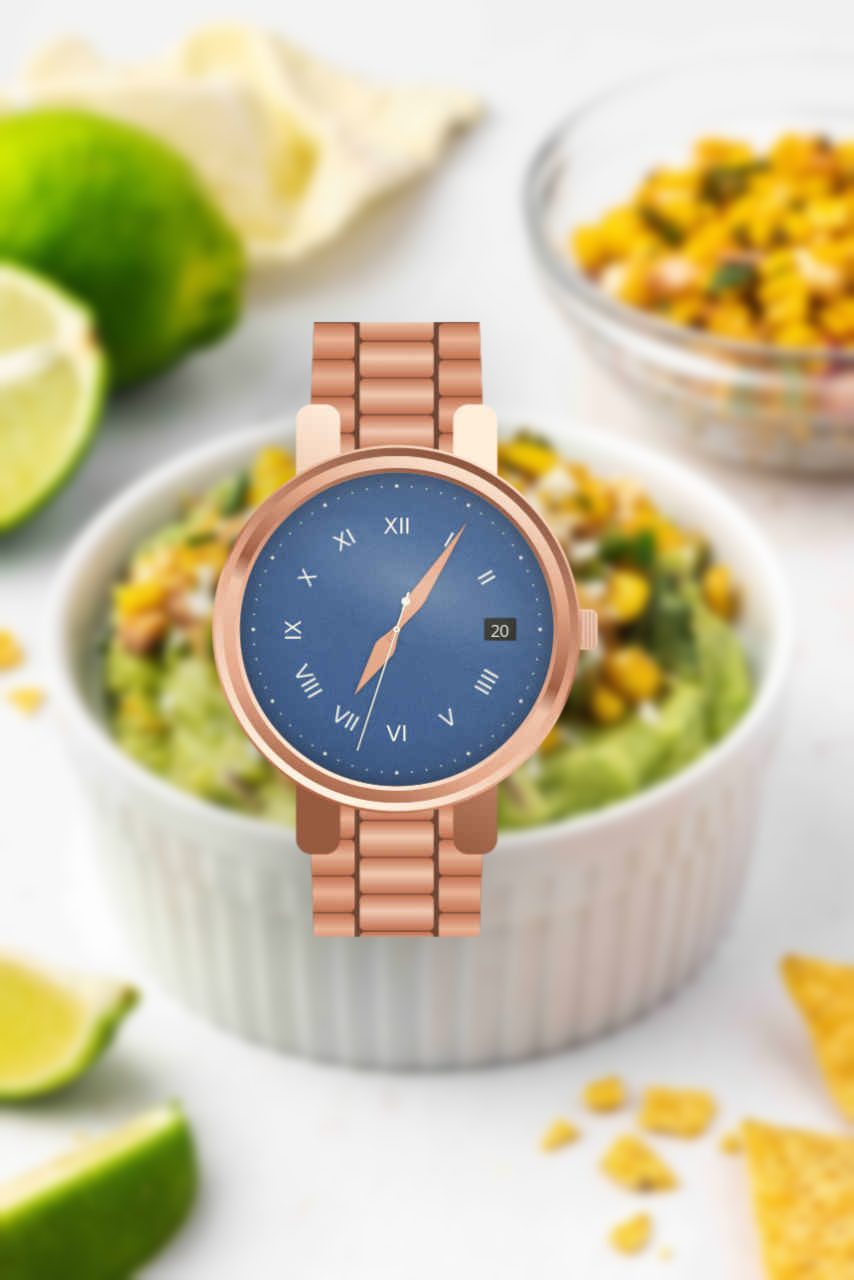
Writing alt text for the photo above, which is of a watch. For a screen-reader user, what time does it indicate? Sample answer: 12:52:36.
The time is 7:05:33
